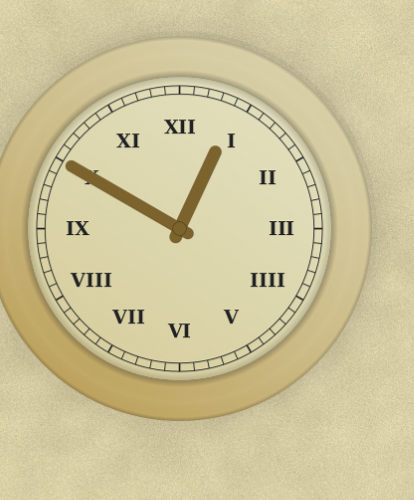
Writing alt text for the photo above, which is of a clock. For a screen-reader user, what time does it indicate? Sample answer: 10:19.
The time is 12:50
